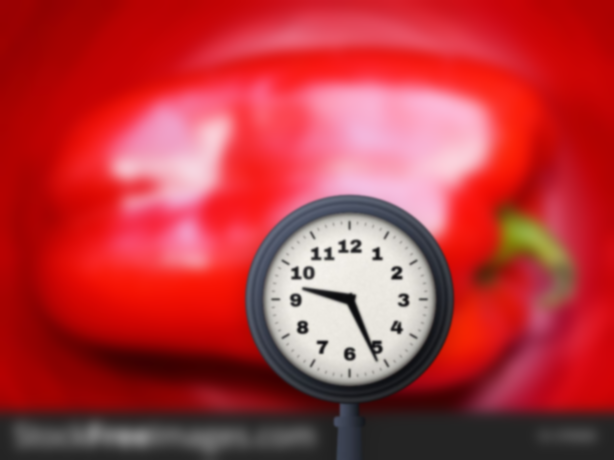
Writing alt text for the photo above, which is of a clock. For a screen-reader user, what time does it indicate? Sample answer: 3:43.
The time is 9:26
